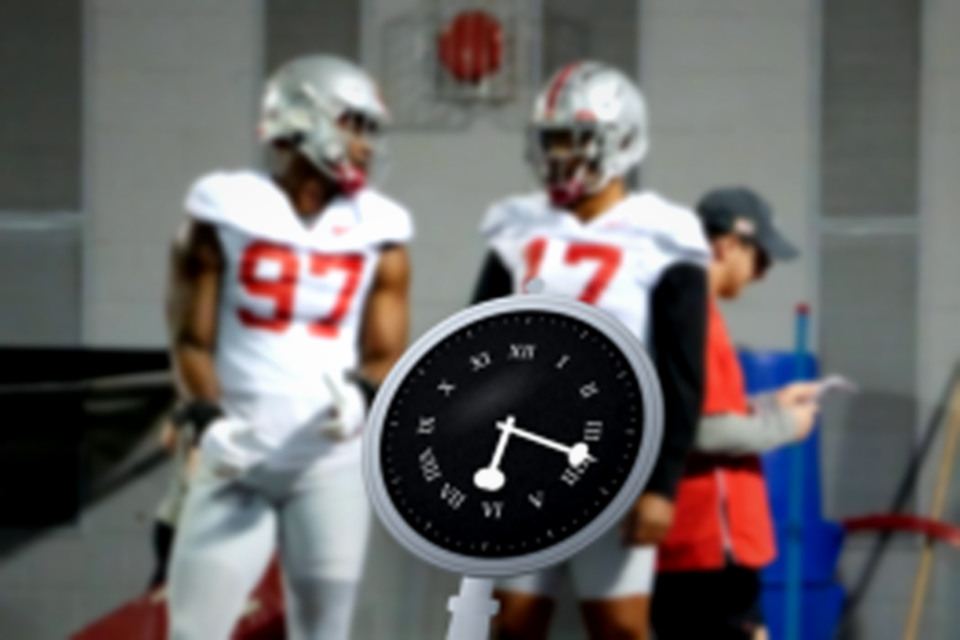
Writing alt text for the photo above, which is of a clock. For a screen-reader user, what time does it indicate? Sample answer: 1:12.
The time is 6:18
